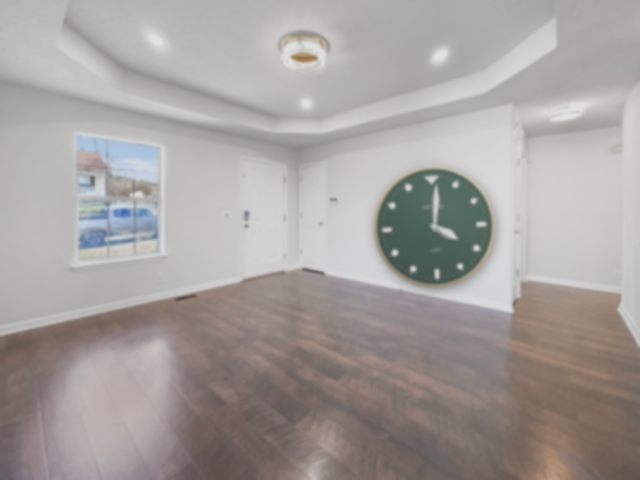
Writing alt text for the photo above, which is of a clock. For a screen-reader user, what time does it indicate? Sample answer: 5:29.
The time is 4:01
